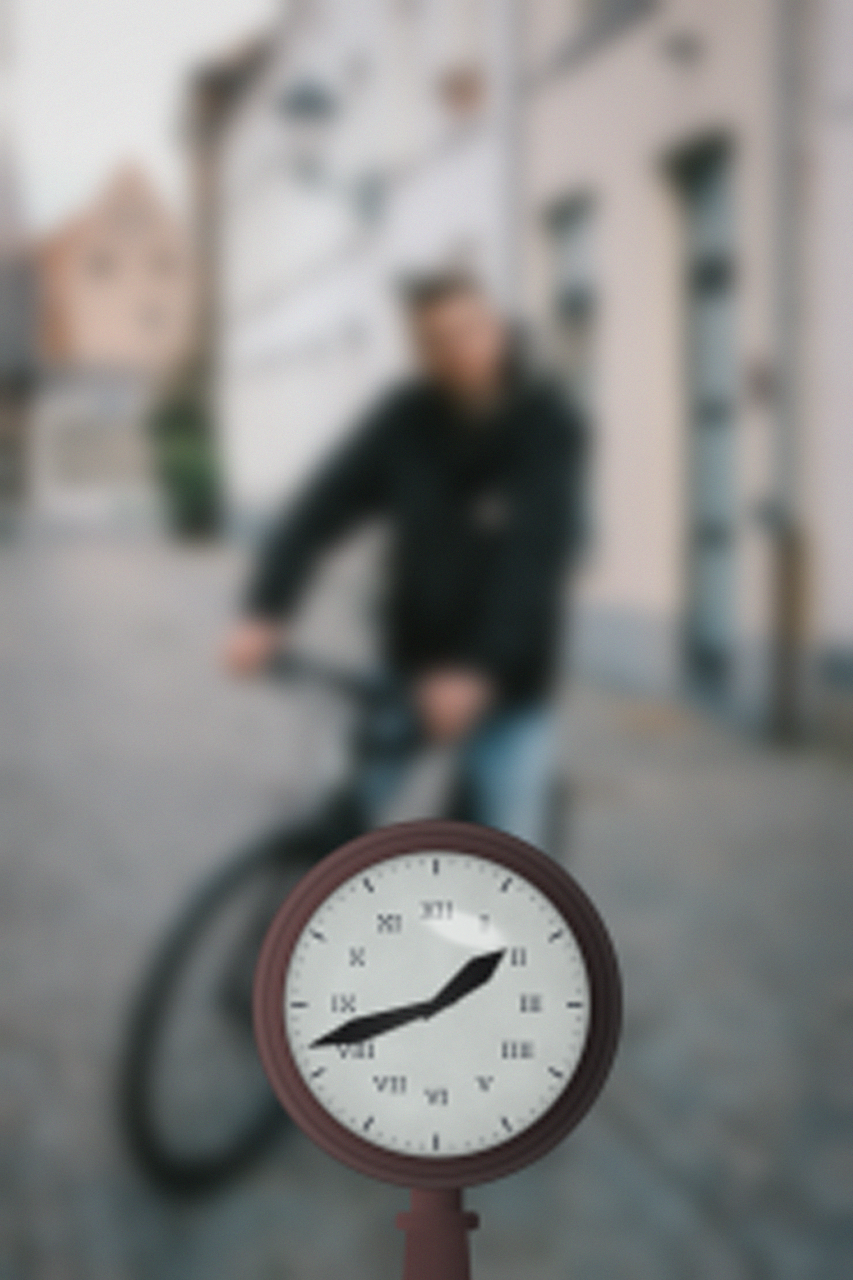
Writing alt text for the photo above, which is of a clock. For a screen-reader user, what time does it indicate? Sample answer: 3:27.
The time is 1:42
